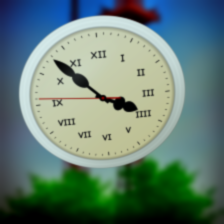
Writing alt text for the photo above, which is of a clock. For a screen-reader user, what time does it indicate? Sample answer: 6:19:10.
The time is 3:52:46
